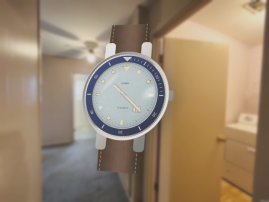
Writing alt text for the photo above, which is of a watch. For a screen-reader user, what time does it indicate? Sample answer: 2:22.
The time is 10:22
